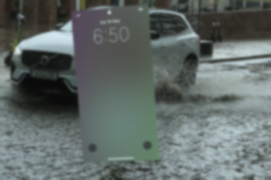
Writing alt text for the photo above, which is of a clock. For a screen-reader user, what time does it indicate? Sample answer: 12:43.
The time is 6:50
